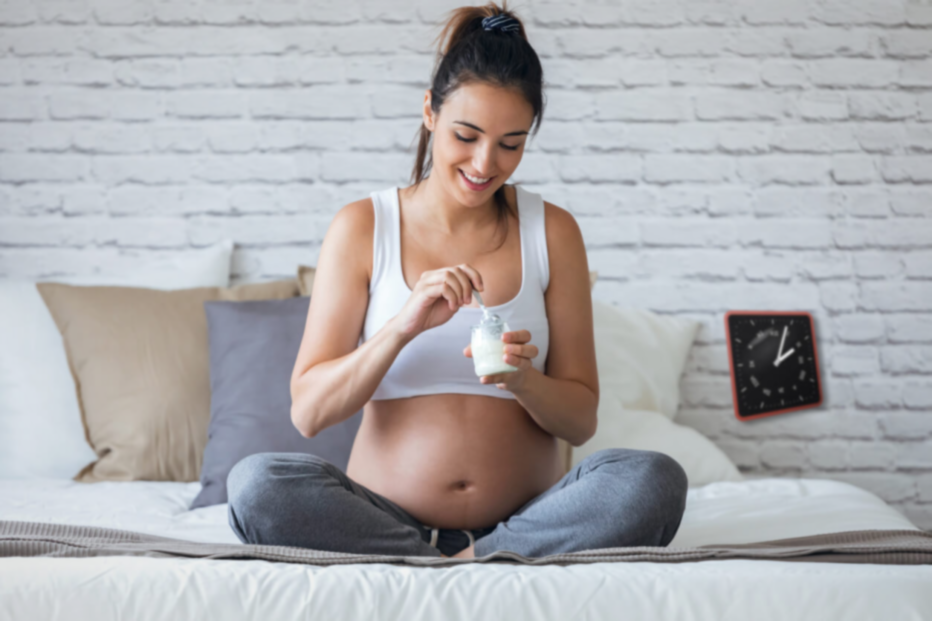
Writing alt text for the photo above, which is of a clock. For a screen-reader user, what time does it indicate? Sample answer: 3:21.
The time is 2:04
